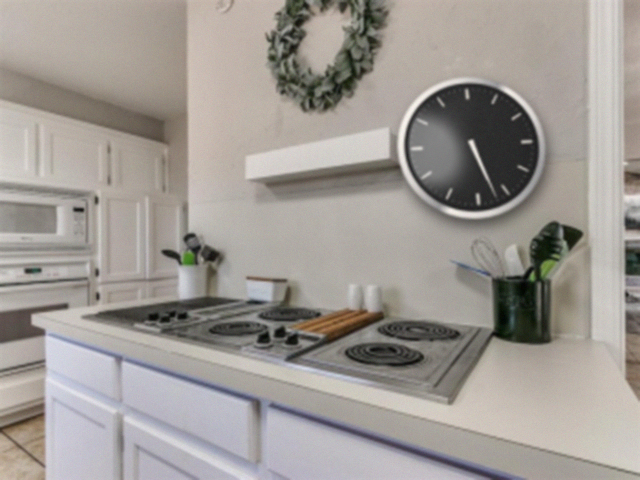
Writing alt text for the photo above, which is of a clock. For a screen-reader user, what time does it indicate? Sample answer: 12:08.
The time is 5:27
